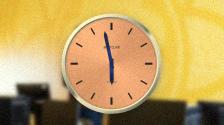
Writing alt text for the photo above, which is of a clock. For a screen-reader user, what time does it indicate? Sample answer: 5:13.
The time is 5:58
